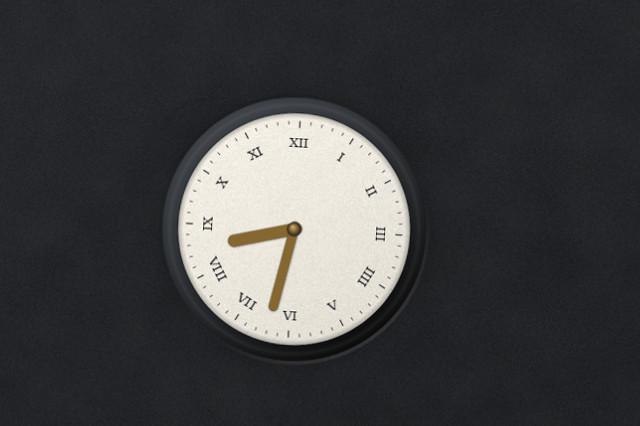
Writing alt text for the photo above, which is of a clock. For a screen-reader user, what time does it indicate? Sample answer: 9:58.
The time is 8:32
